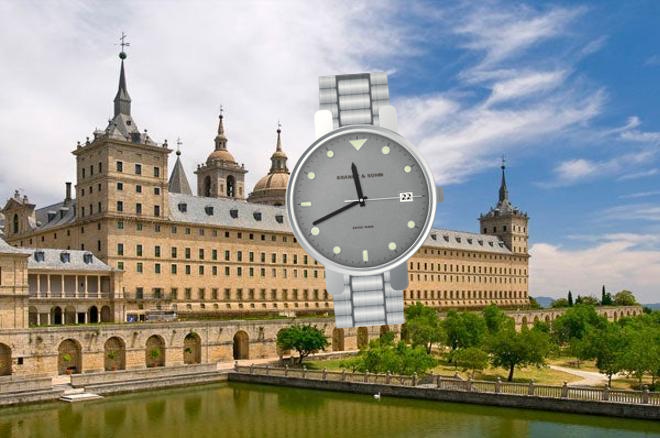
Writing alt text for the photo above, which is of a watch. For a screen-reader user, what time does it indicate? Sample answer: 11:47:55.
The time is 11:41:15
